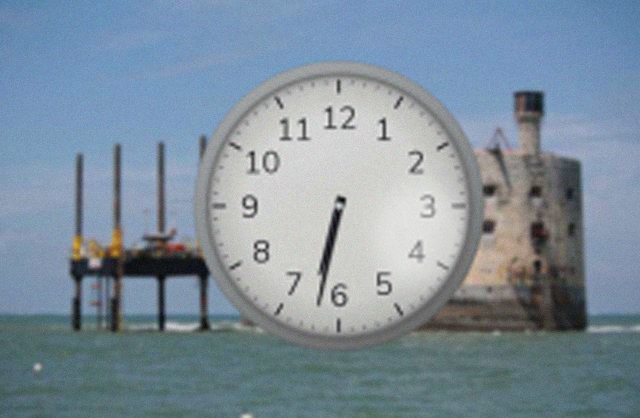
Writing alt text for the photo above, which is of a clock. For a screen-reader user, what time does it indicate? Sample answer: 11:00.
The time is 6:32
